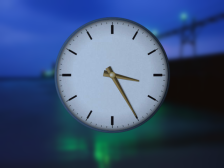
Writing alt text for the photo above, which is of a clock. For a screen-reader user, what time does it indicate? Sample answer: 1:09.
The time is 3:25
